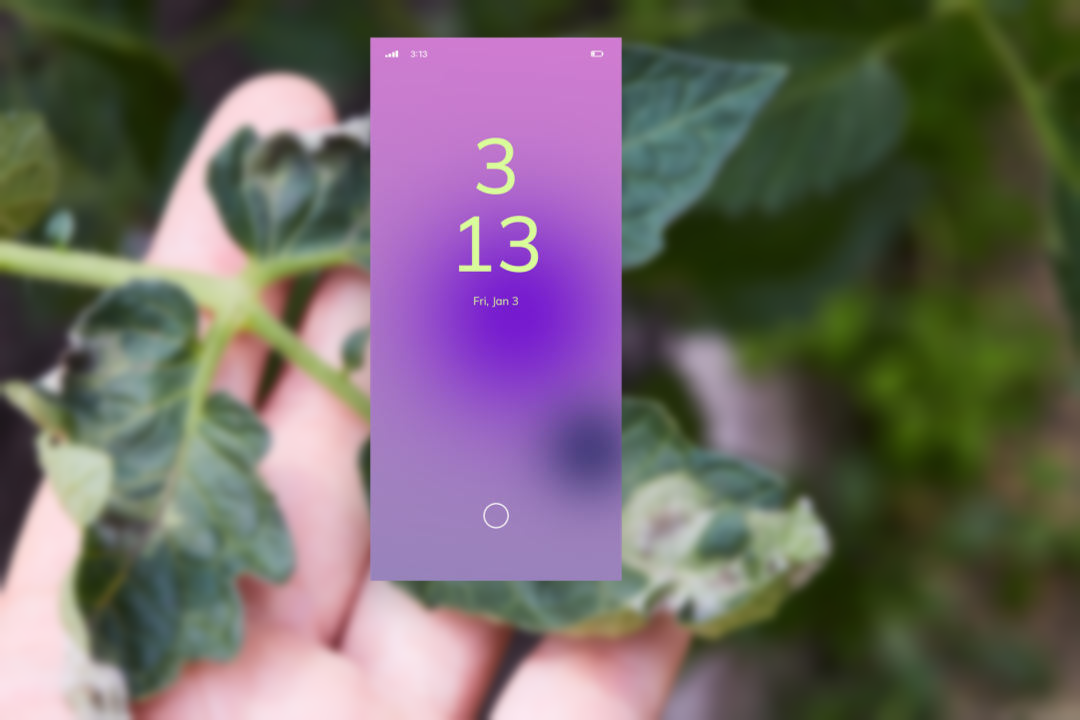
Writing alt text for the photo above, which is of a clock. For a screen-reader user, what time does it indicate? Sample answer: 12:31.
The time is 3:13
